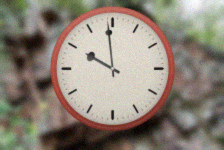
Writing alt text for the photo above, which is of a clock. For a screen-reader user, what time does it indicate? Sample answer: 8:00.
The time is 9:59
